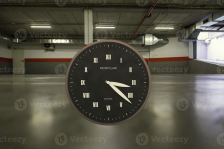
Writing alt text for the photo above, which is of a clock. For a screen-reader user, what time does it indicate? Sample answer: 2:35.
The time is 3:22
